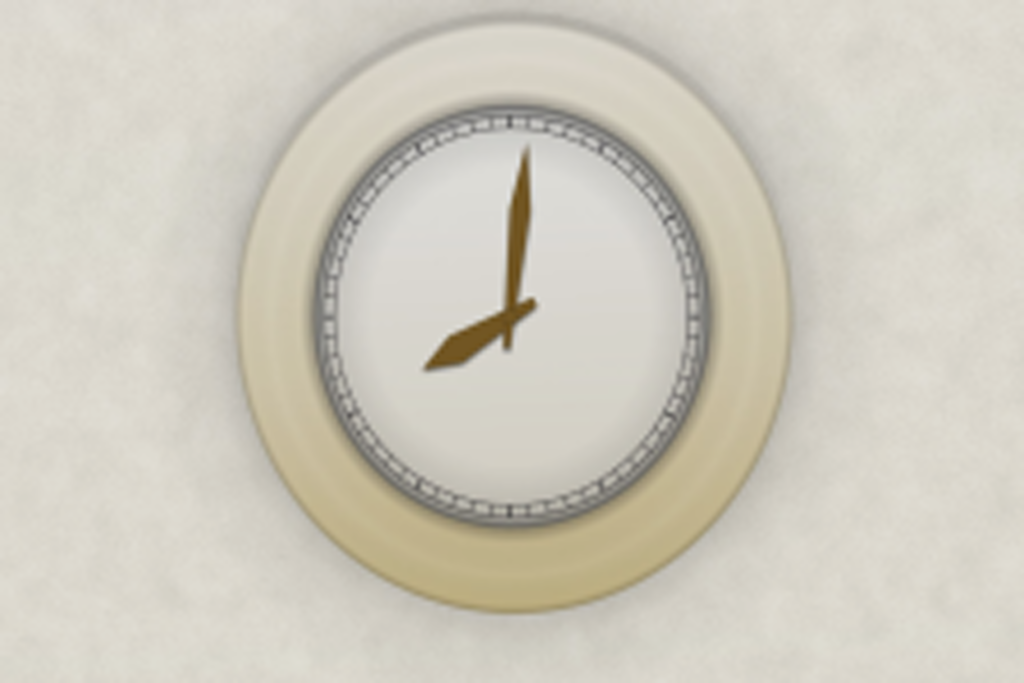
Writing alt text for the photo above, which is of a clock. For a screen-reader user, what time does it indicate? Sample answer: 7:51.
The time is 8:01
